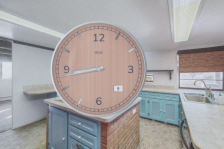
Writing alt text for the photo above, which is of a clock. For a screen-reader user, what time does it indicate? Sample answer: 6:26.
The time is 8:43
